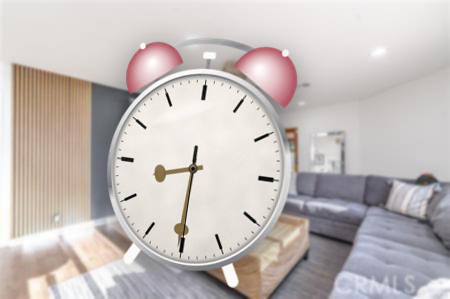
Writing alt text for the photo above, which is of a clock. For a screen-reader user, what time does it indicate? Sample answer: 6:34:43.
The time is 8:30:30
